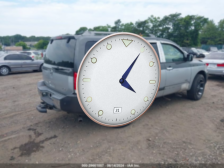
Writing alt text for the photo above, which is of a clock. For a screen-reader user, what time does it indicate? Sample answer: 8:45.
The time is 4:05
